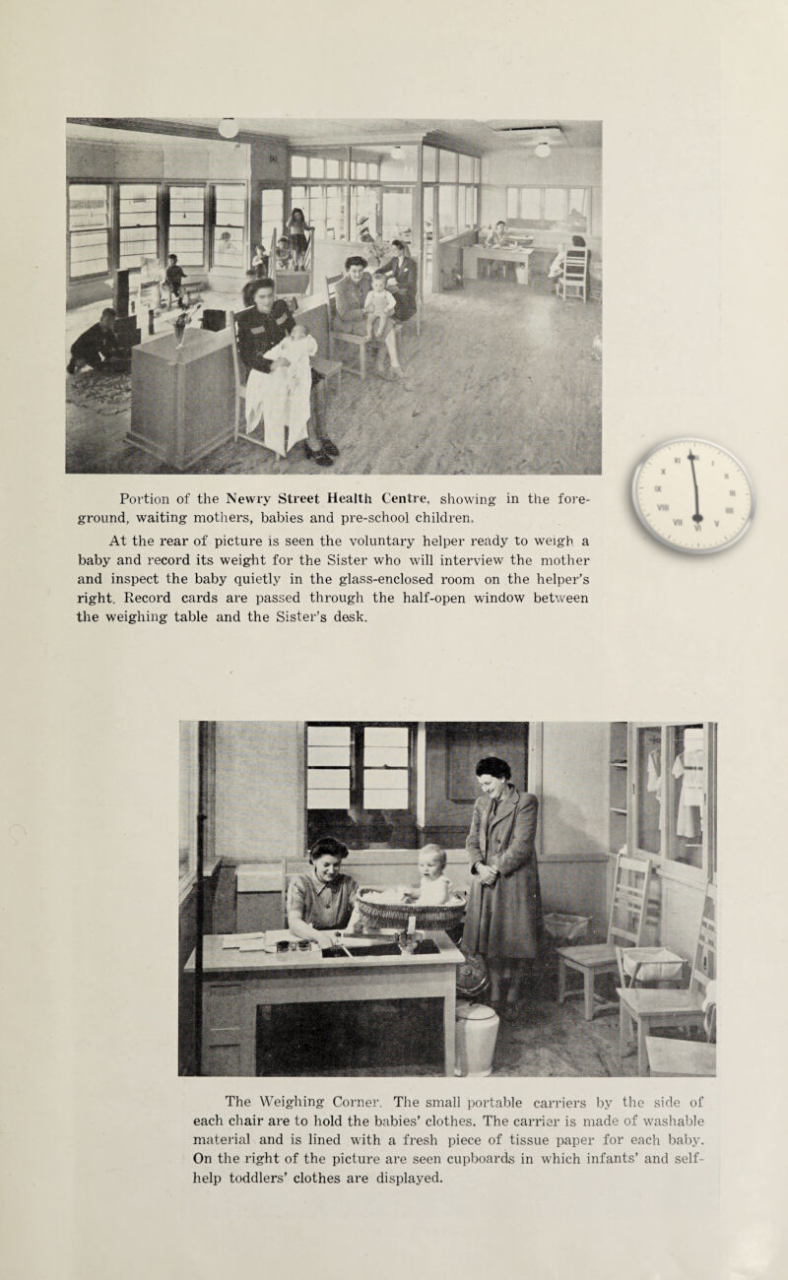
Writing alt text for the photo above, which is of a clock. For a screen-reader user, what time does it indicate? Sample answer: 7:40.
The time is 5:59
